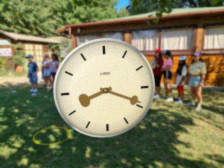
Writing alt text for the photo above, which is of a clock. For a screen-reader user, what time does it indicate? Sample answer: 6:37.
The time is 8:19
